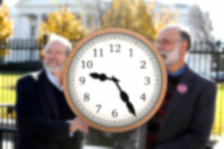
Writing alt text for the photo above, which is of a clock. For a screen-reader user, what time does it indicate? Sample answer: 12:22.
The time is 9:25
